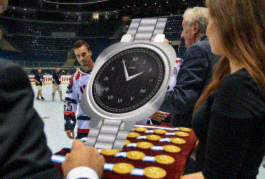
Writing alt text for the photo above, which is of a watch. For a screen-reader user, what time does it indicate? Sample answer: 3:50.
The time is 1:55
